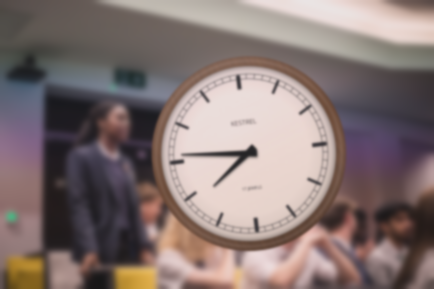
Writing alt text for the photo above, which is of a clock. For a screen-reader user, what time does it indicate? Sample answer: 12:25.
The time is 7:46
